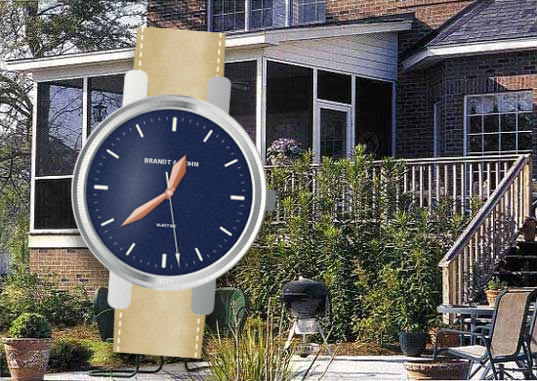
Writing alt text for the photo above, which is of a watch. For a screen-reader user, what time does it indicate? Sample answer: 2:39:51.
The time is 12:38:28
